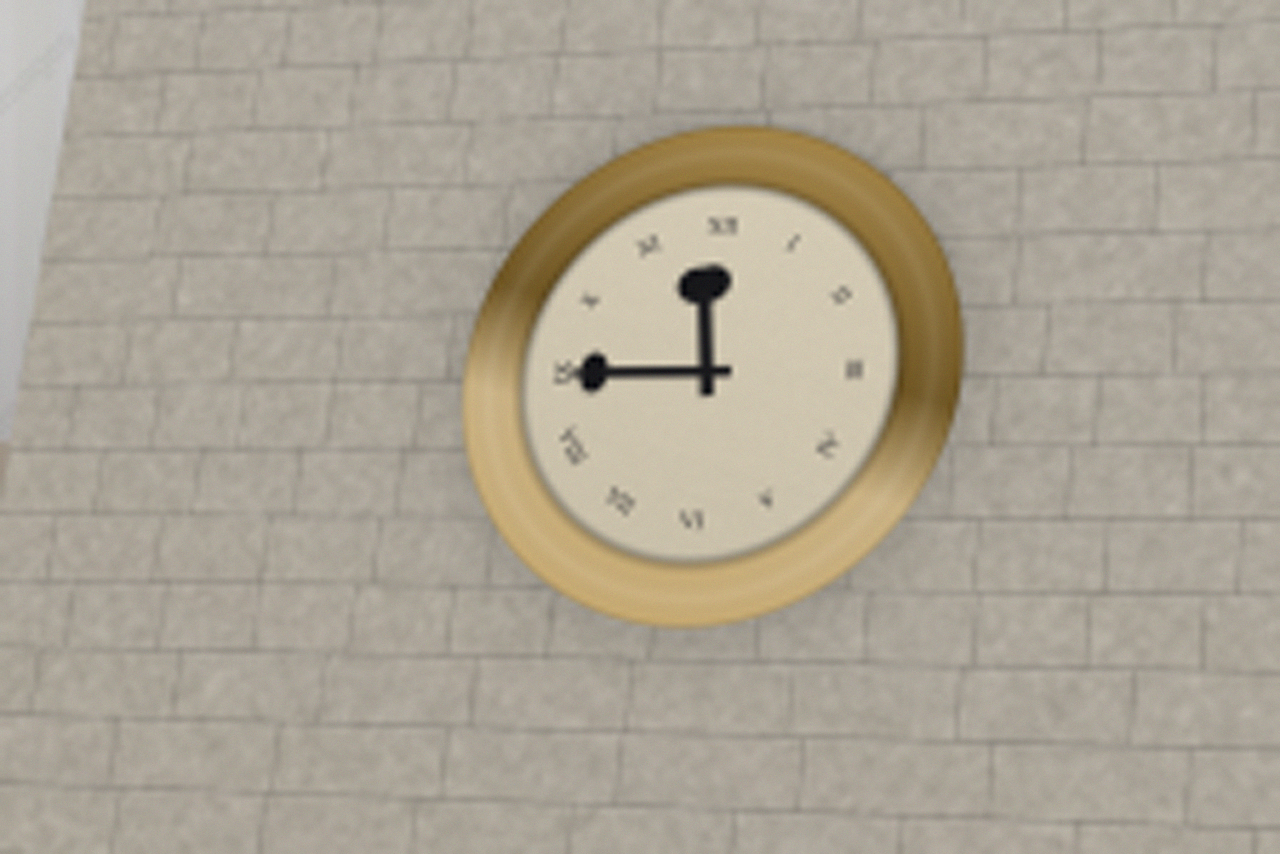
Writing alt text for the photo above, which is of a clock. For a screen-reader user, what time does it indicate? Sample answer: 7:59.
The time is 11:45
